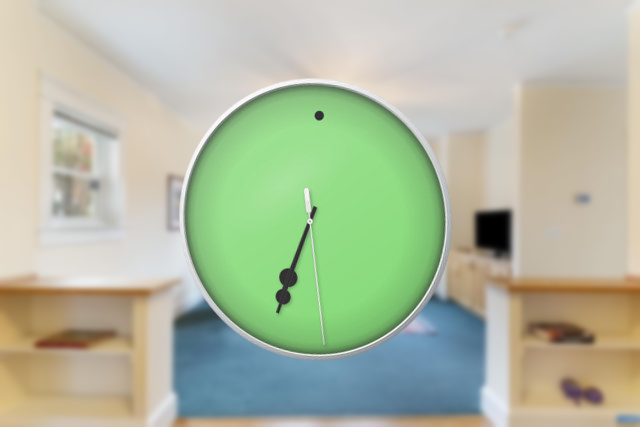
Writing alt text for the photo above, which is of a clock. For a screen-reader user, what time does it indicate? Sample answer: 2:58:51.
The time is 6:32:28
